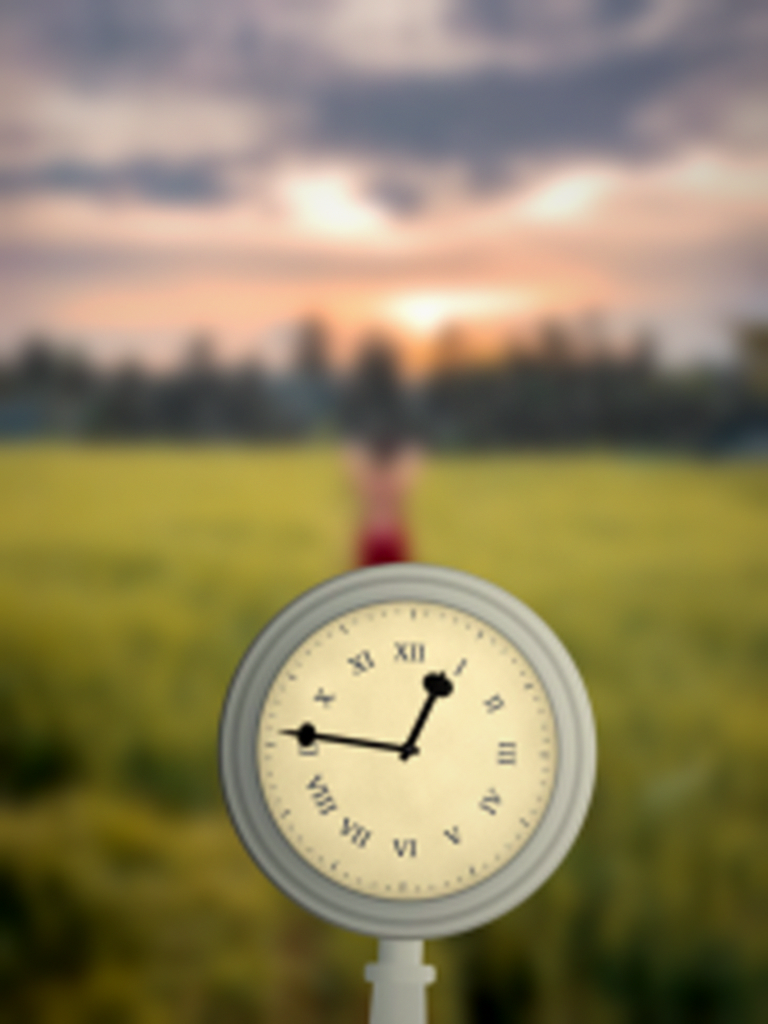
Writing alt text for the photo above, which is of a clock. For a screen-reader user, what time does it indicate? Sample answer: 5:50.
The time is 12:46
